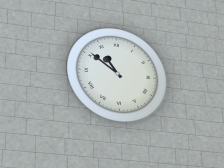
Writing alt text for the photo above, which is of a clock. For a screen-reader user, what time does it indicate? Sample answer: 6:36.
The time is 10:51
